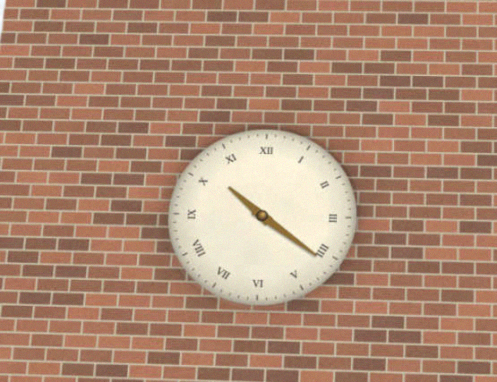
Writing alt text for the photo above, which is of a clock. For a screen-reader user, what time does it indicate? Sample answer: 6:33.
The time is 10:21
